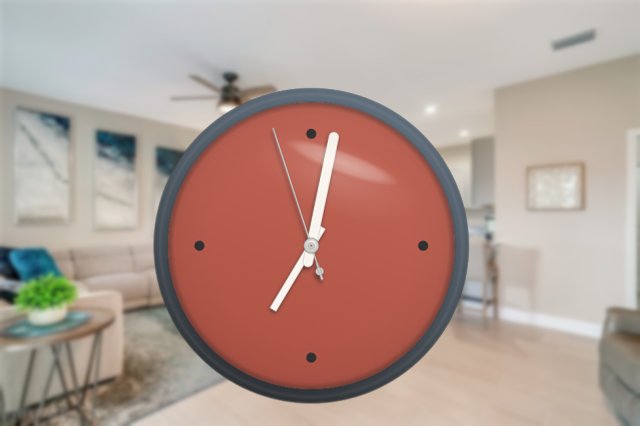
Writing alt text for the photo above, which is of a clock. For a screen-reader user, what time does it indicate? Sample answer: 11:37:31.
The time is 7:01:57
